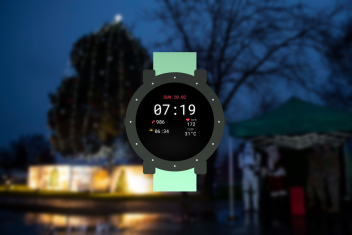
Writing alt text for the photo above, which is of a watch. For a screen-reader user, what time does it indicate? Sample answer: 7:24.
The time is 7:19
